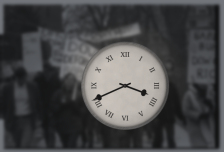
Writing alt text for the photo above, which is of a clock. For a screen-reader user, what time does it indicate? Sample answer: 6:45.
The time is 3:41
